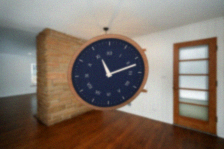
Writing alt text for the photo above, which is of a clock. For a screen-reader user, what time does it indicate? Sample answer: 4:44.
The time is 11:12
